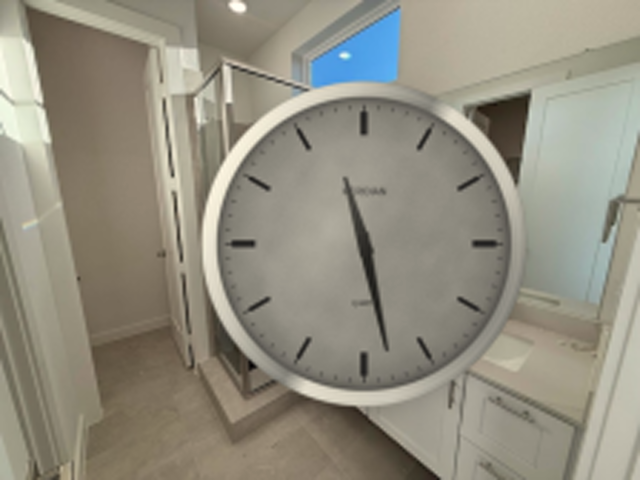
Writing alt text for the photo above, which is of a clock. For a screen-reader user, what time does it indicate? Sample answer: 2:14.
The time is 11:28
